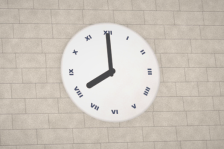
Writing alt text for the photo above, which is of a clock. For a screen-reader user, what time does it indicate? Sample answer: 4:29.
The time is 8:00
